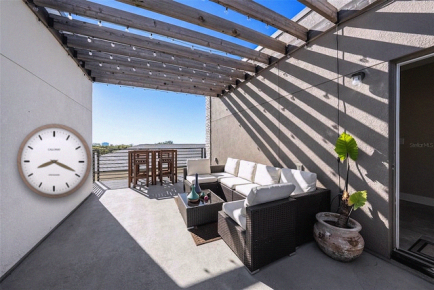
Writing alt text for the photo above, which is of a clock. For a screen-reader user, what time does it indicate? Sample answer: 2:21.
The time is 8:19
